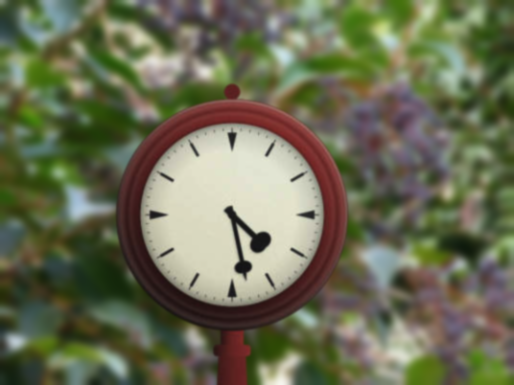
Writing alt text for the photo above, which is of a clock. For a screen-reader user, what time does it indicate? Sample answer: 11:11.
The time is 4:28
